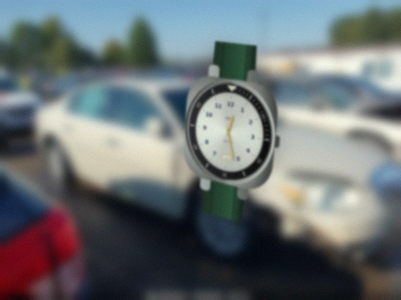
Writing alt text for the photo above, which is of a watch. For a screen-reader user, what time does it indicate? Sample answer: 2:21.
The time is 12:27
